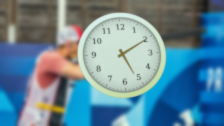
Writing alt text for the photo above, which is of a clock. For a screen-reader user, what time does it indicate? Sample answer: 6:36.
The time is 5:10
